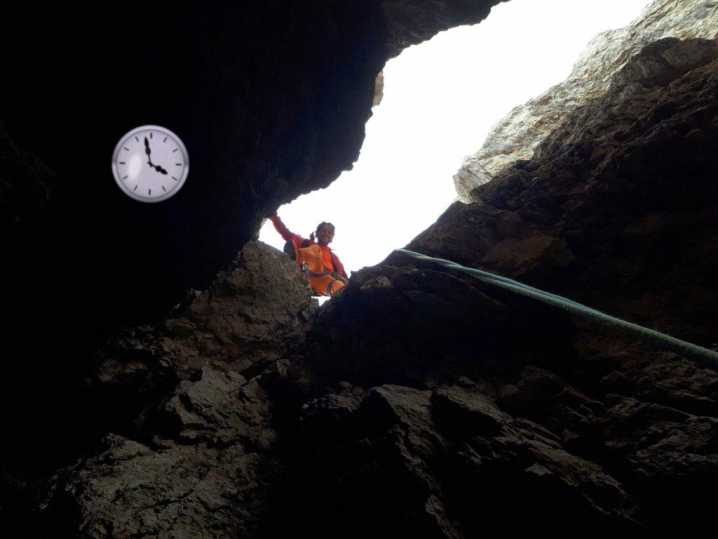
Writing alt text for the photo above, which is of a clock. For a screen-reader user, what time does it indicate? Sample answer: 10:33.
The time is 3:58
